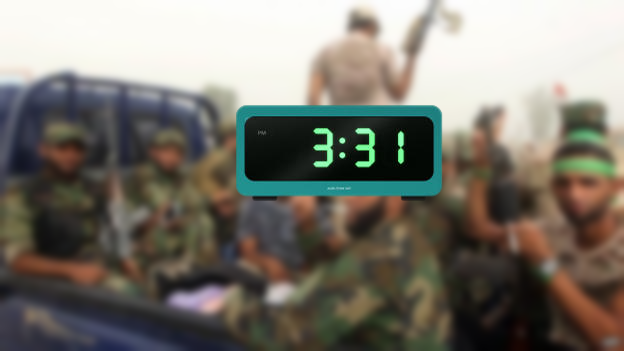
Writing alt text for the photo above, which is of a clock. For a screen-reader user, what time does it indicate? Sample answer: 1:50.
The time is 3:31
